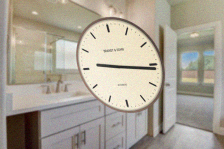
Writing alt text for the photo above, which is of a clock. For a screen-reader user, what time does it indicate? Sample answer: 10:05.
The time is 9:16
